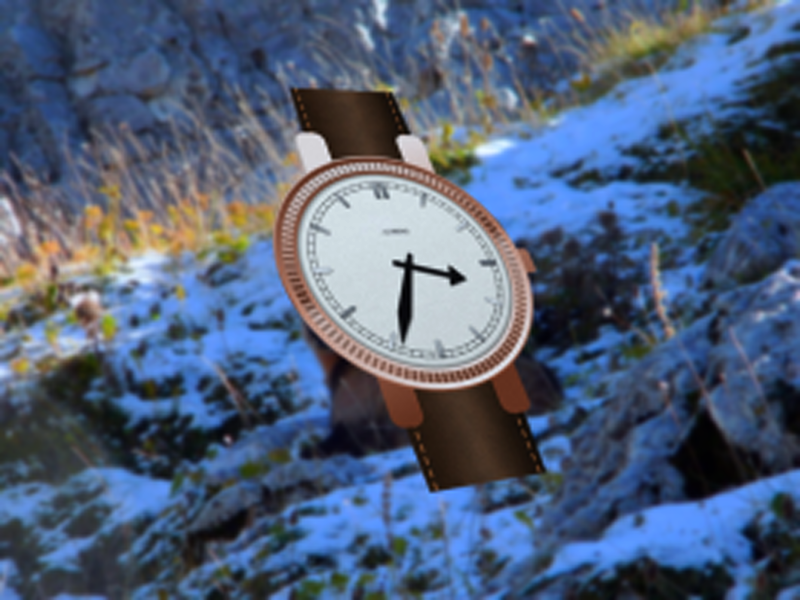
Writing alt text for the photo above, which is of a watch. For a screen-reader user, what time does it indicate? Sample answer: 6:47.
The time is 3:34
